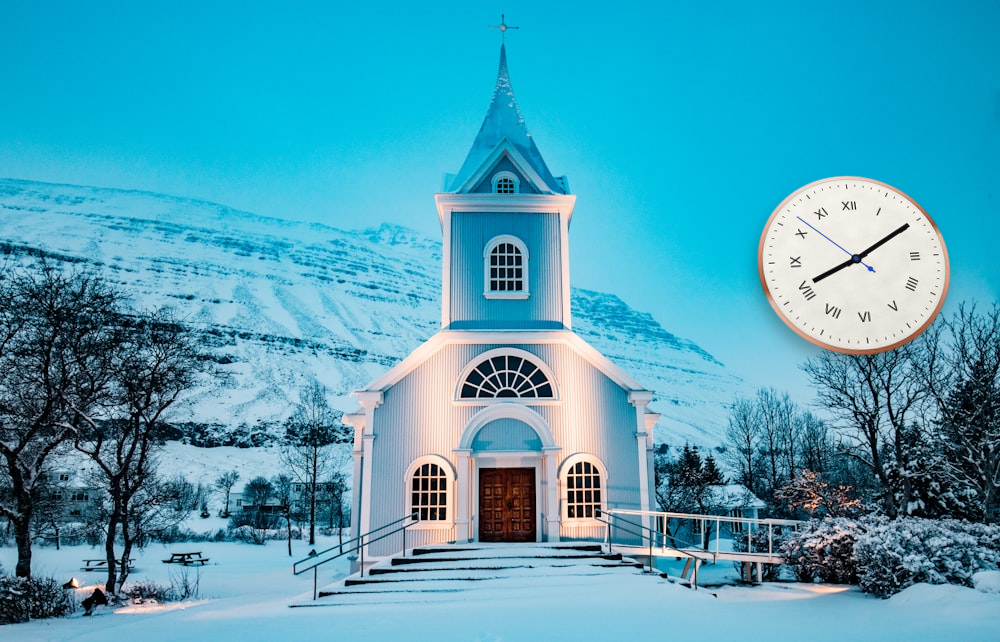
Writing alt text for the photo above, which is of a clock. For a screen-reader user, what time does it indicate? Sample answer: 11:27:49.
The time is 8:09:52
